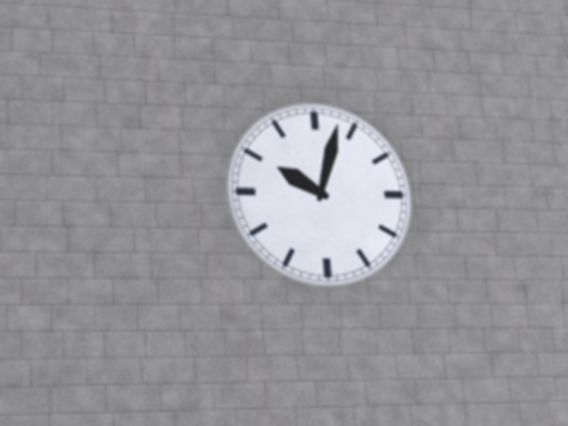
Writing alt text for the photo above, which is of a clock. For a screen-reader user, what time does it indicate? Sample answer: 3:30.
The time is 10:03
